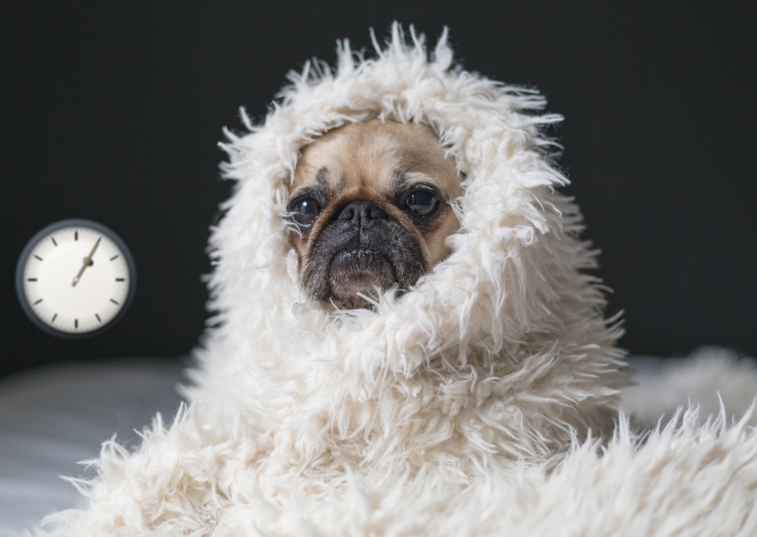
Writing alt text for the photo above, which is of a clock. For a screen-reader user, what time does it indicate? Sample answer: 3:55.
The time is 1:05
